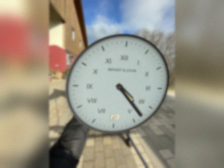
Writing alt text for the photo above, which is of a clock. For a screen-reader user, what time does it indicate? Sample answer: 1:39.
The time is 4:23
